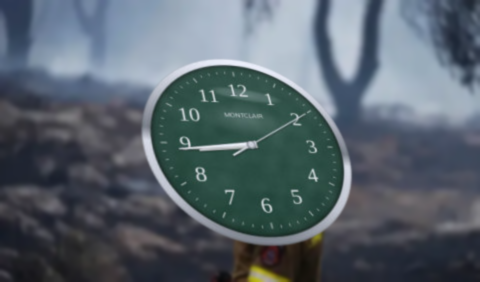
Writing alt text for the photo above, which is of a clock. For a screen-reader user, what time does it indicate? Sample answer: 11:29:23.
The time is 8:44:10
